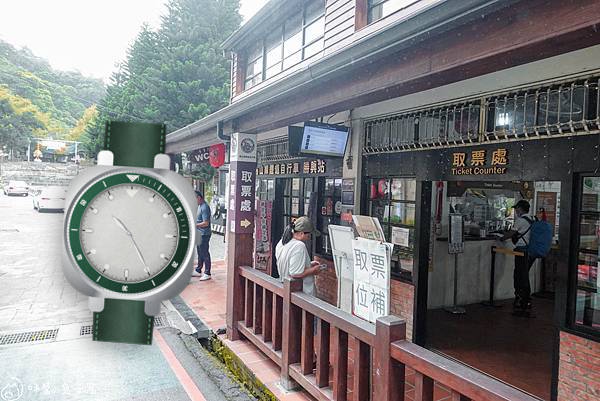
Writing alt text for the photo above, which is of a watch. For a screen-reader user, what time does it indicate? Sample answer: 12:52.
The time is 10:25
